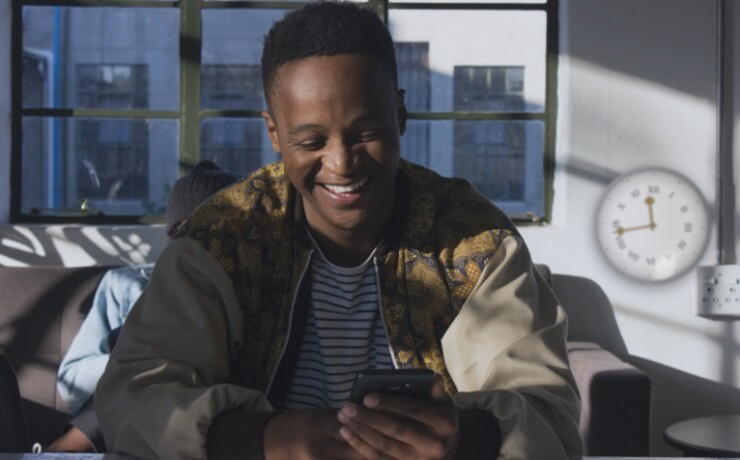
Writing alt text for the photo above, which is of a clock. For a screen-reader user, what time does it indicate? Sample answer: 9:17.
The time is 11:43
